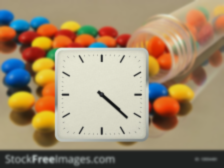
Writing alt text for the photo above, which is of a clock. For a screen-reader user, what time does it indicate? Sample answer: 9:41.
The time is 4:22
